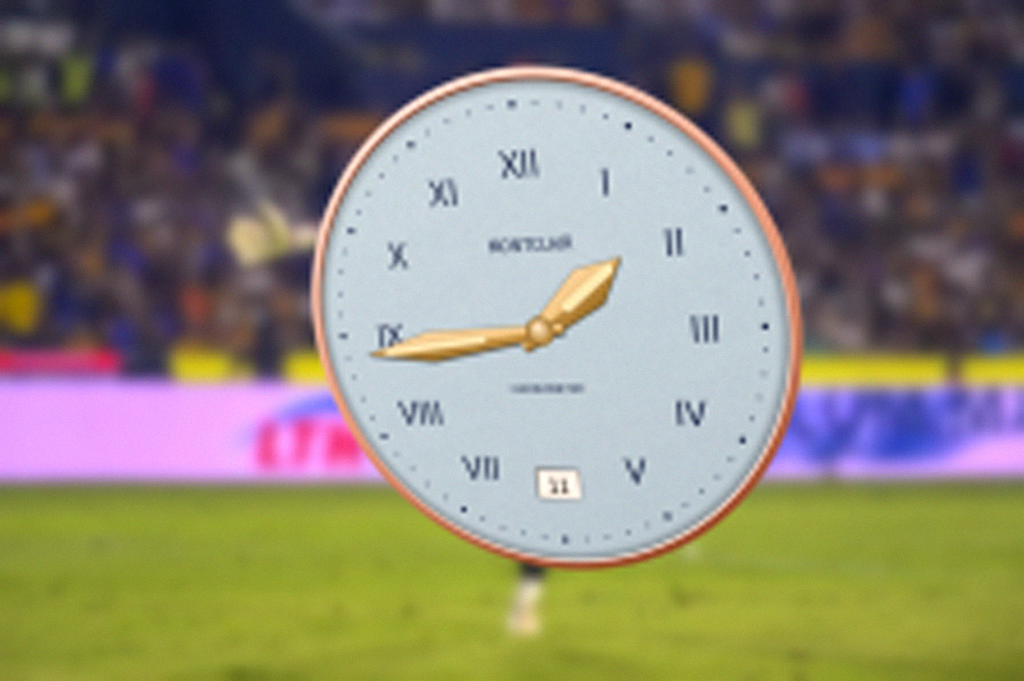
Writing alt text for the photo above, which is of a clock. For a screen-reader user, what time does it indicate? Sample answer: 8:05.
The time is 1:44
